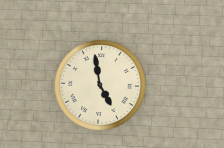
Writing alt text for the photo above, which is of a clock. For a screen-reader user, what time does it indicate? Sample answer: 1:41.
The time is 4:58
